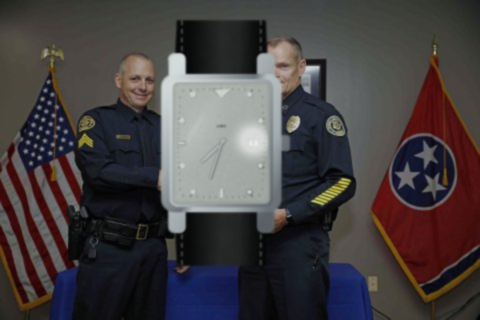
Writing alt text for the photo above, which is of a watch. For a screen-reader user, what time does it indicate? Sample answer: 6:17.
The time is 7:33
